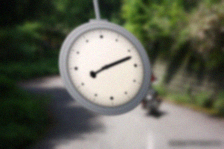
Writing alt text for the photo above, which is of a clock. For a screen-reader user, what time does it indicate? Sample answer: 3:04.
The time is 8:12
